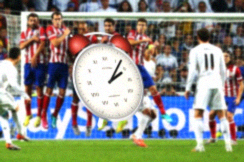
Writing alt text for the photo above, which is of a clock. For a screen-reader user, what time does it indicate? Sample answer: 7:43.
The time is 2:07
